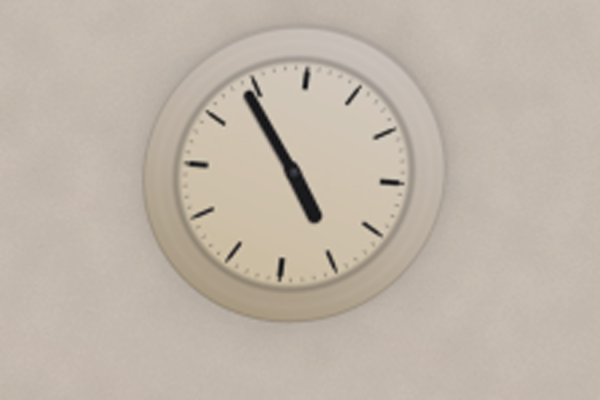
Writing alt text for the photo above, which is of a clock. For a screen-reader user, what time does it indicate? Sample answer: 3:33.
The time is 4:54
